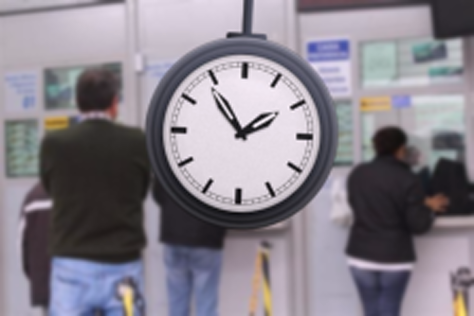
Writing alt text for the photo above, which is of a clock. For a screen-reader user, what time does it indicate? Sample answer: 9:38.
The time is 1:54
